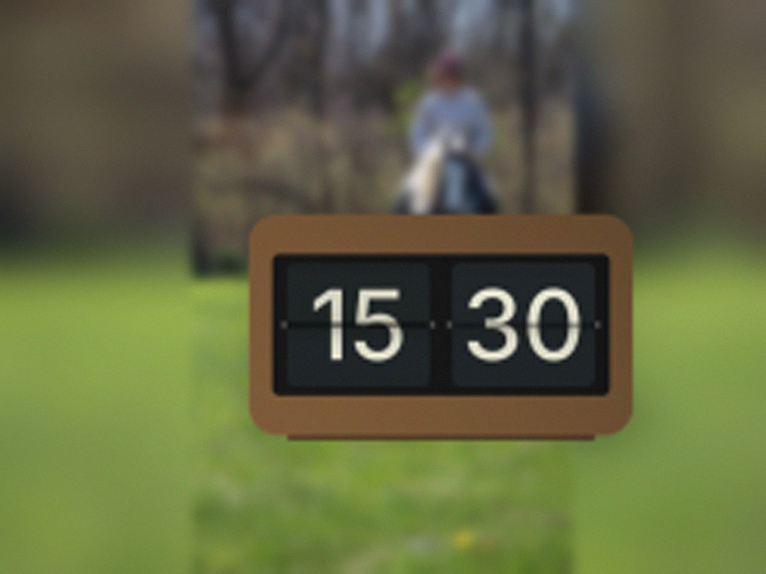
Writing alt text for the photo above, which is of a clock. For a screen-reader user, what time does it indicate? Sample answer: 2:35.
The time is 15:30
